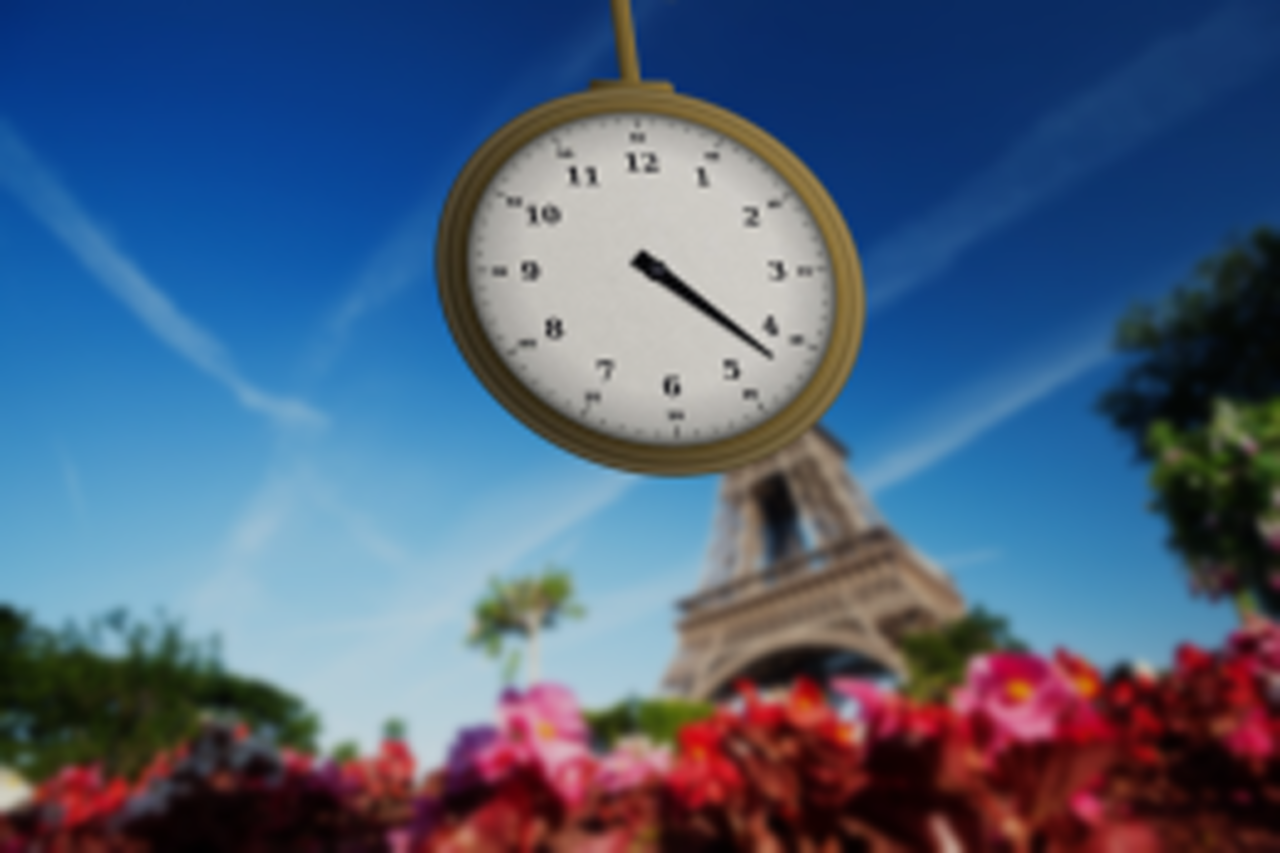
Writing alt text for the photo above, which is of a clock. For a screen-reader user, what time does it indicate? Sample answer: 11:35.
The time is 4:22
